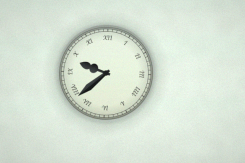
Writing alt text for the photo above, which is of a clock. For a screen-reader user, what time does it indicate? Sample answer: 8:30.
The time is 9:38
